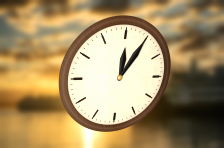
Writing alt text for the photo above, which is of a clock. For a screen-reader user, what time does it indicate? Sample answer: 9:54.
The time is 12:05
